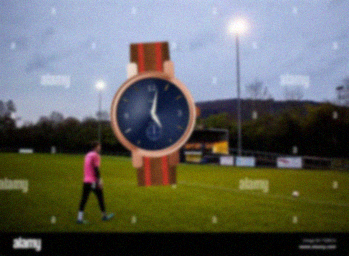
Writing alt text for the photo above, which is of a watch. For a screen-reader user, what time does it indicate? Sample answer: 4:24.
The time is 5:02
